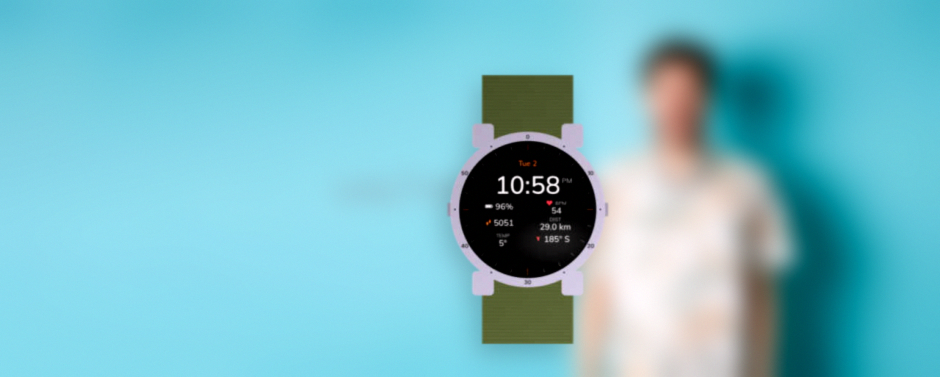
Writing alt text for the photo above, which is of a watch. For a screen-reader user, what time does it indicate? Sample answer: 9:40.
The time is 10:58
